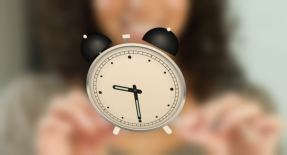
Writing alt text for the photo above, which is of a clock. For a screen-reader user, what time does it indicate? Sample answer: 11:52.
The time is 9:30
